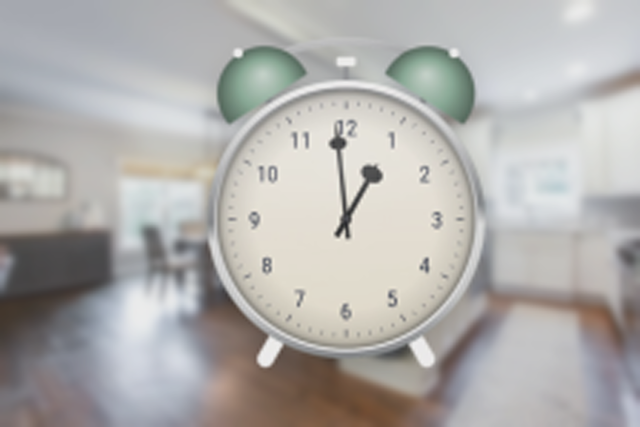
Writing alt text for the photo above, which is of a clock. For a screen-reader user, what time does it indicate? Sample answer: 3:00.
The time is 12:59
